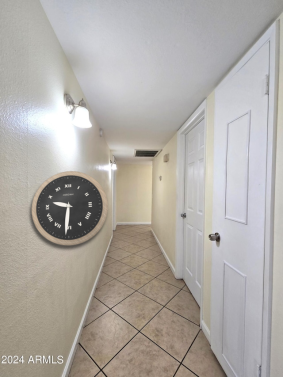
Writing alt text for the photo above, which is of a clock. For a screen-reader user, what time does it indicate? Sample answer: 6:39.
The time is 9:31
